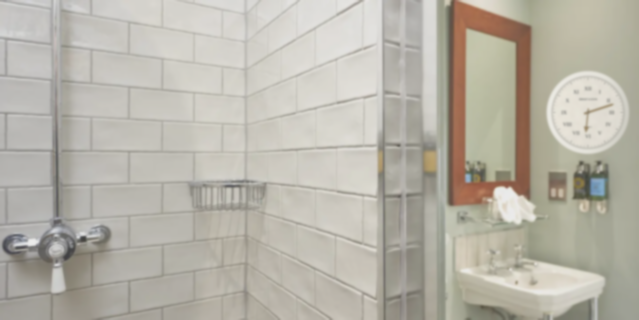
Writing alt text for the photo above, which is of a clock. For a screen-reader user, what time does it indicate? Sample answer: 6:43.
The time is 6:12
